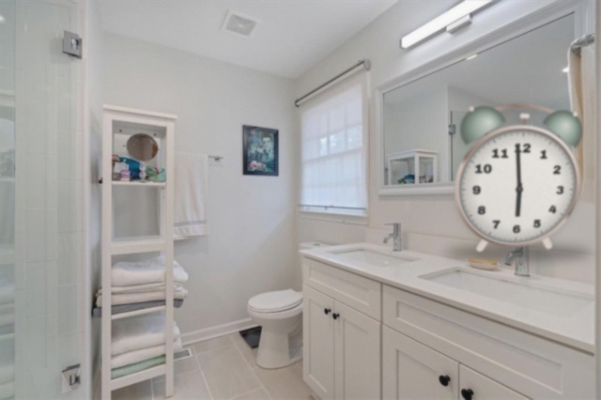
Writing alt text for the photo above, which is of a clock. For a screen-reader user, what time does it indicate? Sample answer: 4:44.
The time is 5:59
